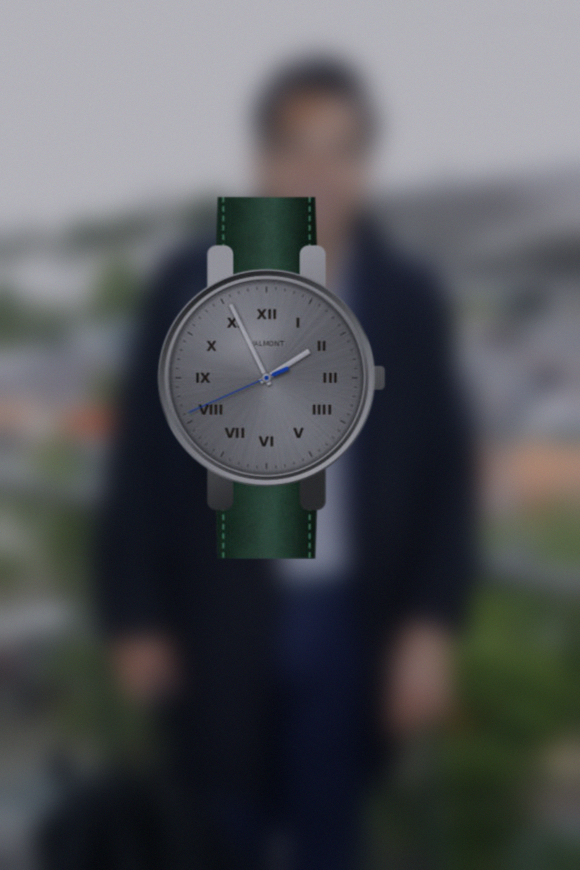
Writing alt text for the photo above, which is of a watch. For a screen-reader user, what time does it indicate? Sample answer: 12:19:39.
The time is 1:55:41
